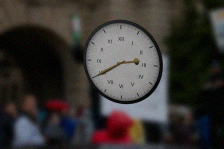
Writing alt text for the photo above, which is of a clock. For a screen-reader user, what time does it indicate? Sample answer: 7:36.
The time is 2:40
